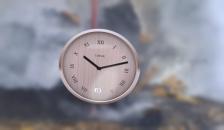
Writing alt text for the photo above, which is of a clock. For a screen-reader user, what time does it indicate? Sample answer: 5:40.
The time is 10:12
